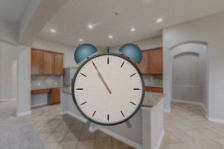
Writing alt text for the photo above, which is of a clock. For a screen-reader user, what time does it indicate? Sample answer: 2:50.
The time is 10:55
